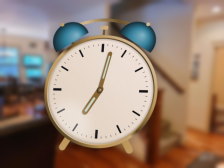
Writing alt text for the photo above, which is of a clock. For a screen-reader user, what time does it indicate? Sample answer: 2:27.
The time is 7:02
